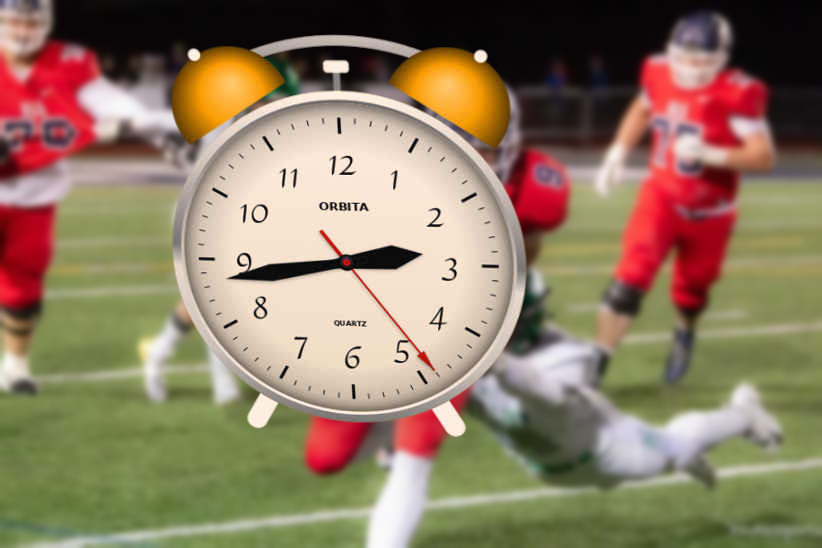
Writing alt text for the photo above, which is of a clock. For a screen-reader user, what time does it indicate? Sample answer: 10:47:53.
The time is 2:43:24
